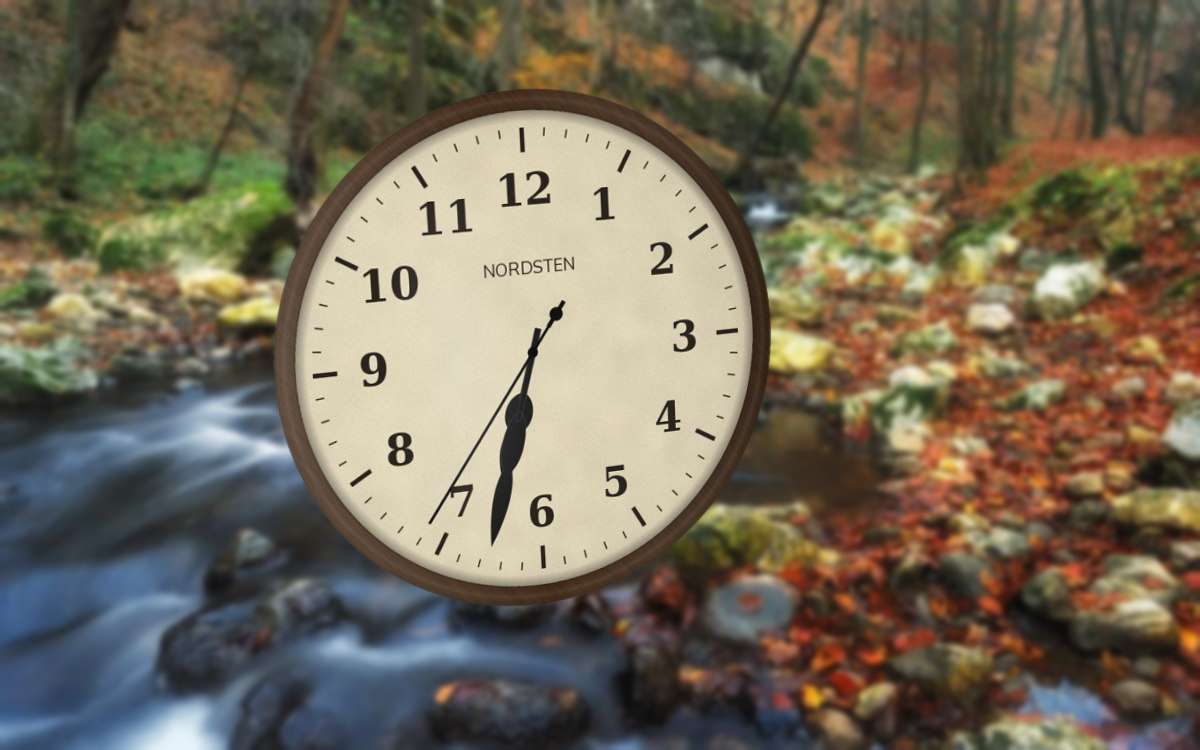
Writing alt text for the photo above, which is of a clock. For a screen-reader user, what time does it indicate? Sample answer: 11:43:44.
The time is 6:32:36
